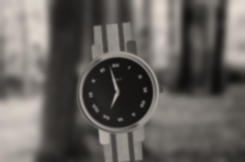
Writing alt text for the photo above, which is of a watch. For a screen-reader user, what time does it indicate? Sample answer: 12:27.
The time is 6:58
